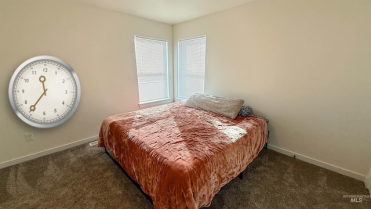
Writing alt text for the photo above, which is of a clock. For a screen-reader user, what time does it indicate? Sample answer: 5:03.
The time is 11:36
